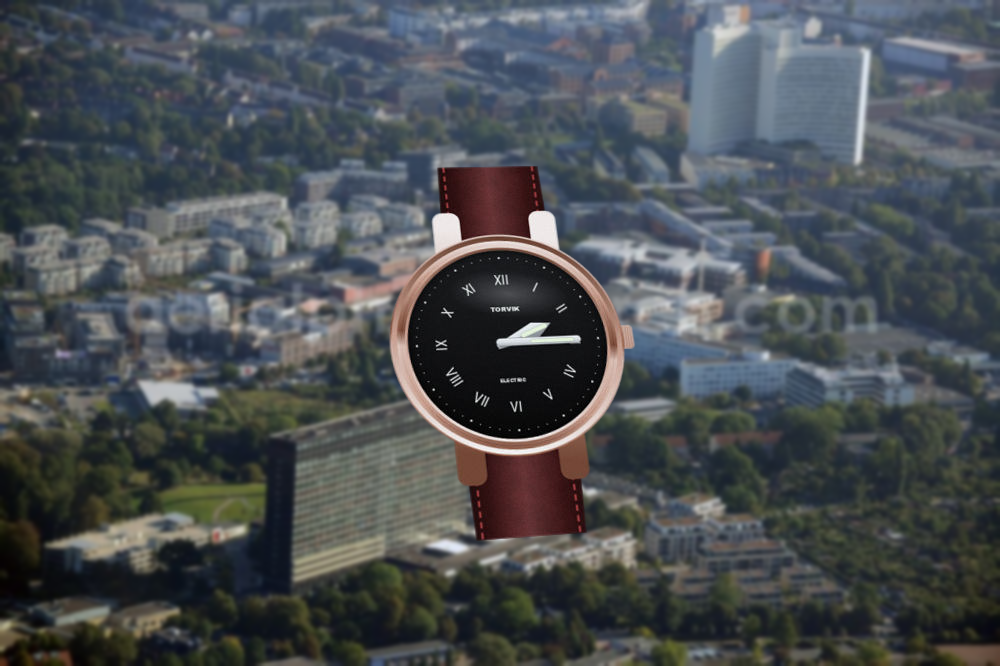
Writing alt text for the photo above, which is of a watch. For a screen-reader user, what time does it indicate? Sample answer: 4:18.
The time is 2:15
